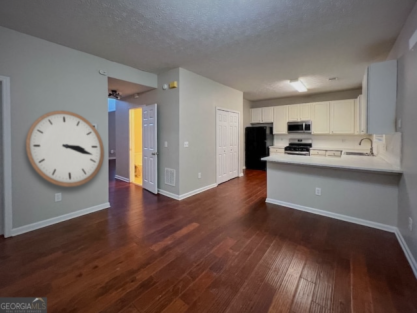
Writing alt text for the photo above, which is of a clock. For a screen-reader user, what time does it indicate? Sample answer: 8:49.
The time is 3:18
